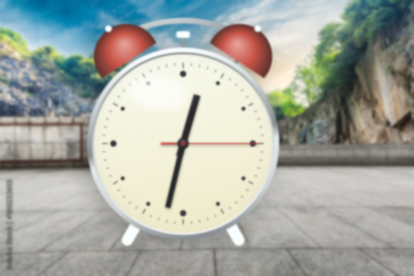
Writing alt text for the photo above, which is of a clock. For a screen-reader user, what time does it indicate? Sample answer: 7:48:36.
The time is 12:32:15
